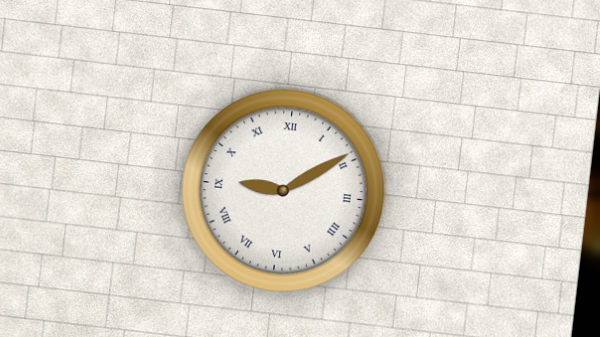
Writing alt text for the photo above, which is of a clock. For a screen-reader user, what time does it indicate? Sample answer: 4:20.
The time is 9:09
